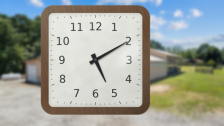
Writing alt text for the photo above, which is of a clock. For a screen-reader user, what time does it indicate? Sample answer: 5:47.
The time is 5:10
